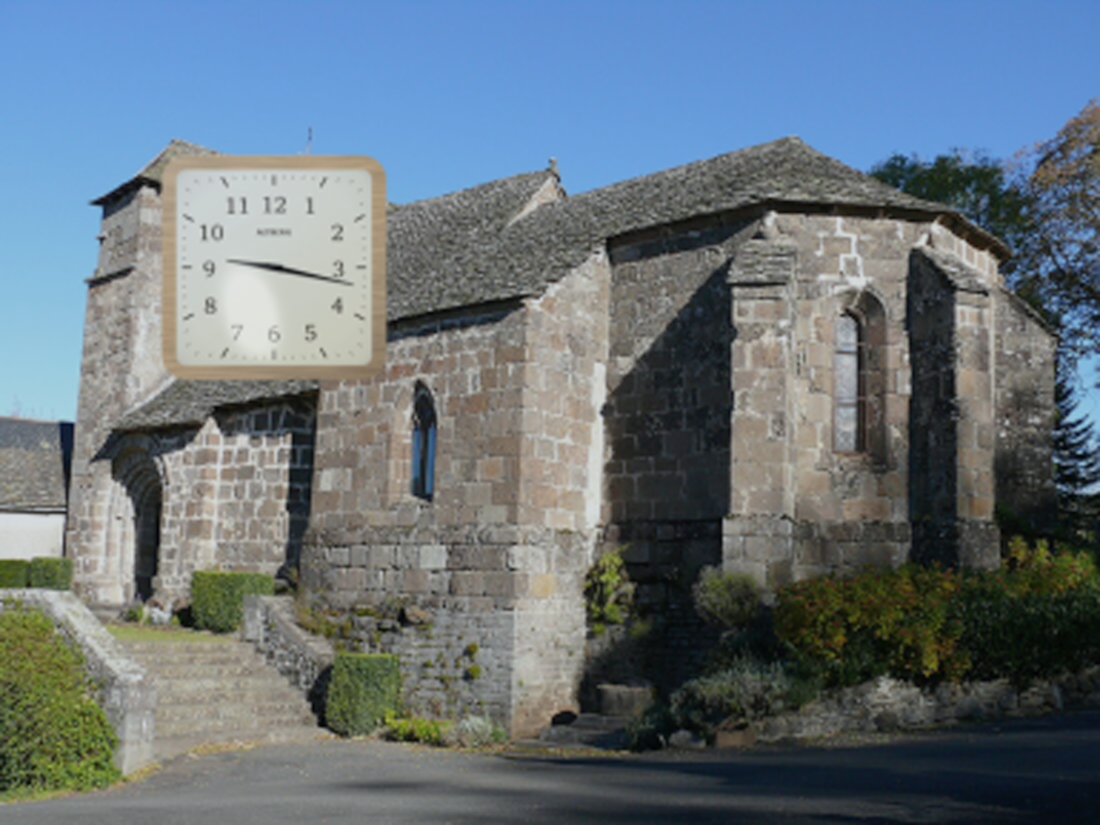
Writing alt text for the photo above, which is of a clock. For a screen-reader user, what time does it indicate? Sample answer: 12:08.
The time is 9:17
